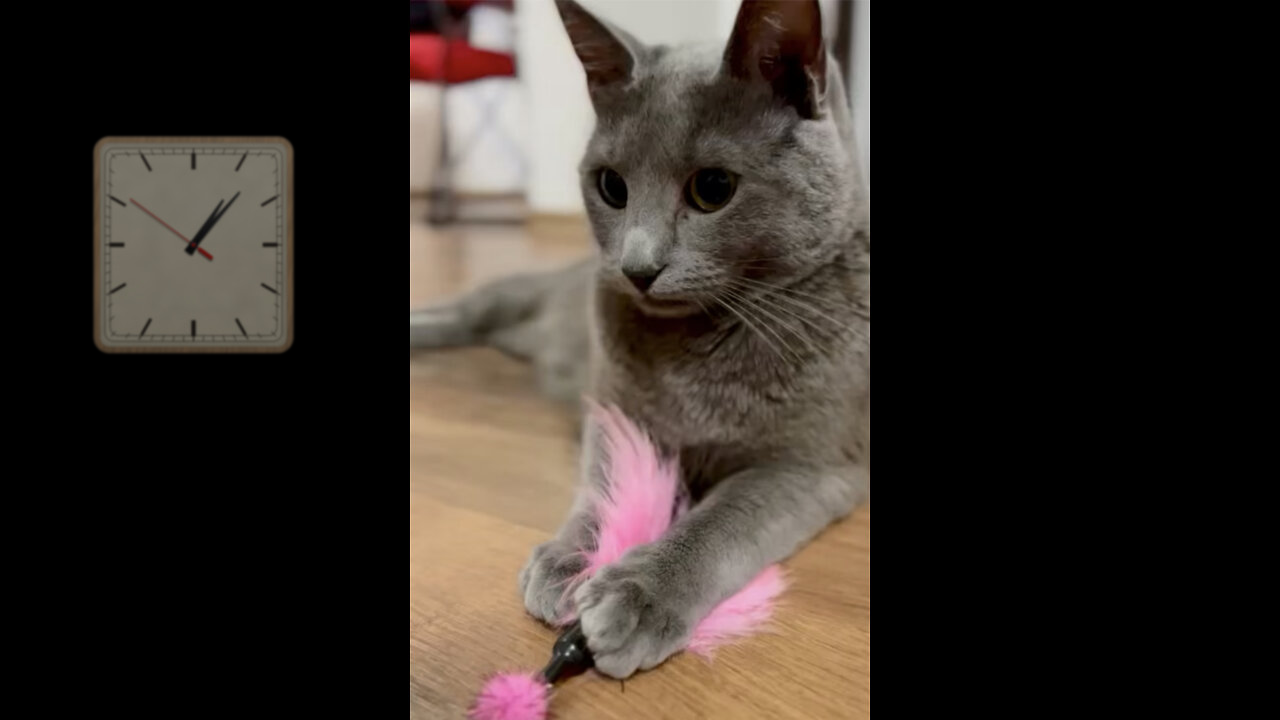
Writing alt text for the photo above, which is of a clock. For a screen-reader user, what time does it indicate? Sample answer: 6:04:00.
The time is 1:06:51
